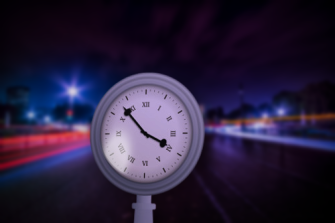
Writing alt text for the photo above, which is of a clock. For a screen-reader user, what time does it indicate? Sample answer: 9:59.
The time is 3:53
